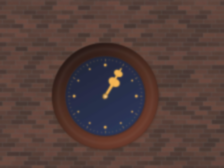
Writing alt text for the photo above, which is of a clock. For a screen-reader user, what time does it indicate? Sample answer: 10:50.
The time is 1:05
